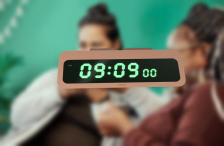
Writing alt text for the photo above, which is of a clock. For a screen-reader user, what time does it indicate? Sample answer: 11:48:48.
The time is 9:09:00
